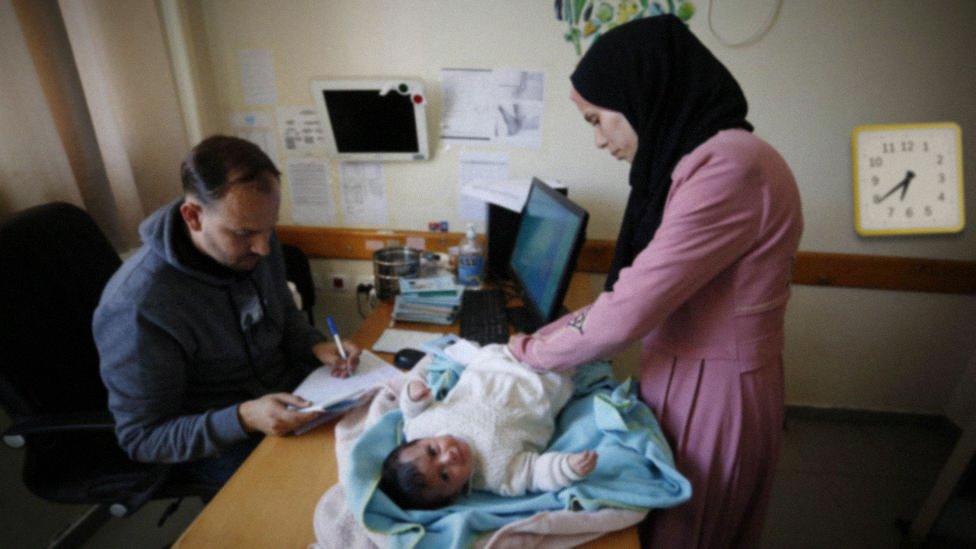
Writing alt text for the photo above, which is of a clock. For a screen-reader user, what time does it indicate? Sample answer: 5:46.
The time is 6:39
